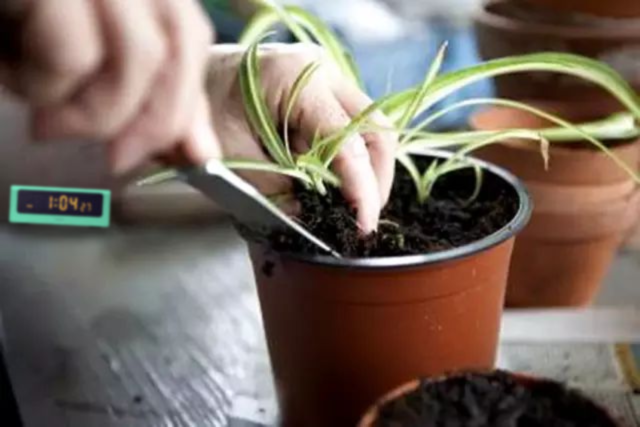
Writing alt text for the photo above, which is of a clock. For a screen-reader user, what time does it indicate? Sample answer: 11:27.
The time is 1:04
